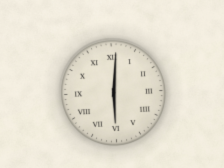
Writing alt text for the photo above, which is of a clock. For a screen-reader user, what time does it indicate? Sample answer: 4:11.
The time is 6:01
